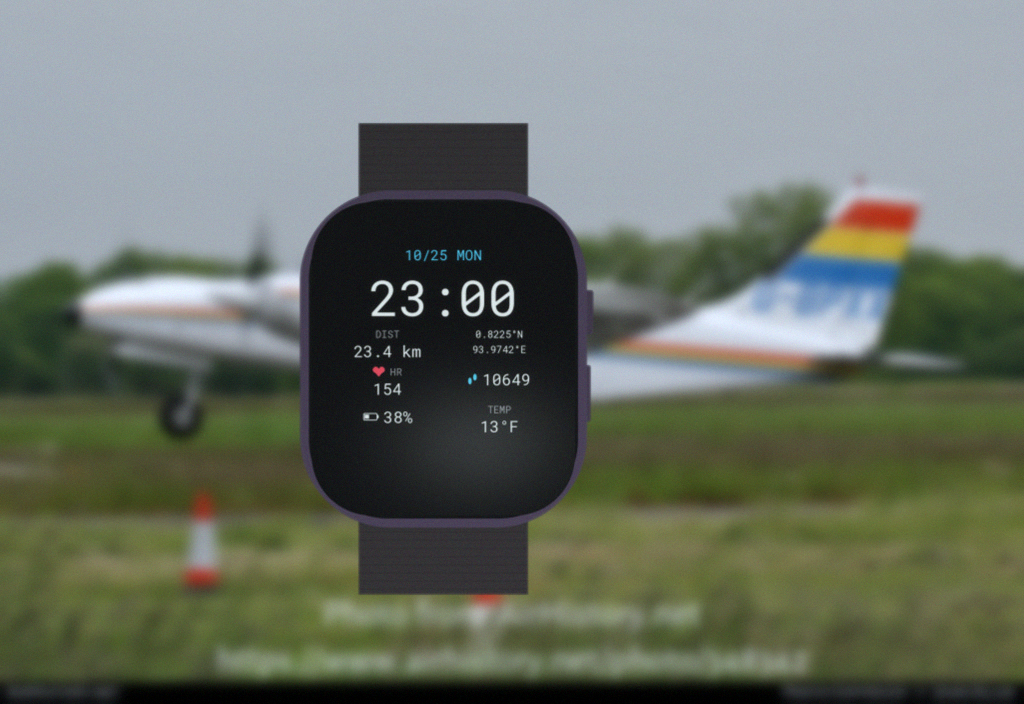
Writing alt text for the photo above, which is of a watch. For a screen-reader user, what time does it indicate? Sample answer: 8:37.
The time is 23:00
